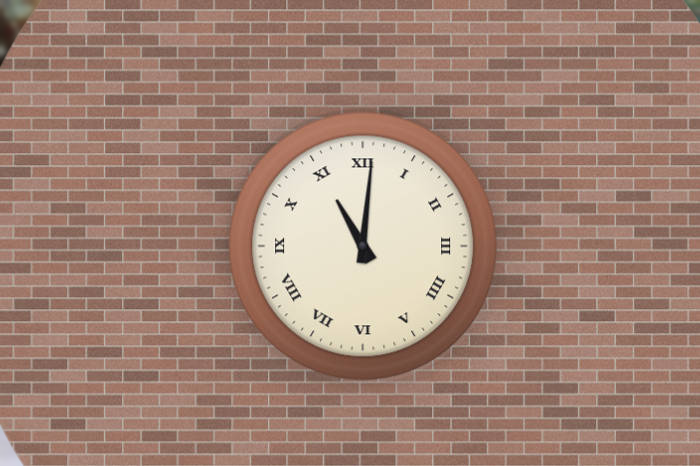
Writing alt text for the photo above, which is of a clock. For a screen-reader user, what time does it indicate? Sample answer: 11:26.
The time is 11:01
